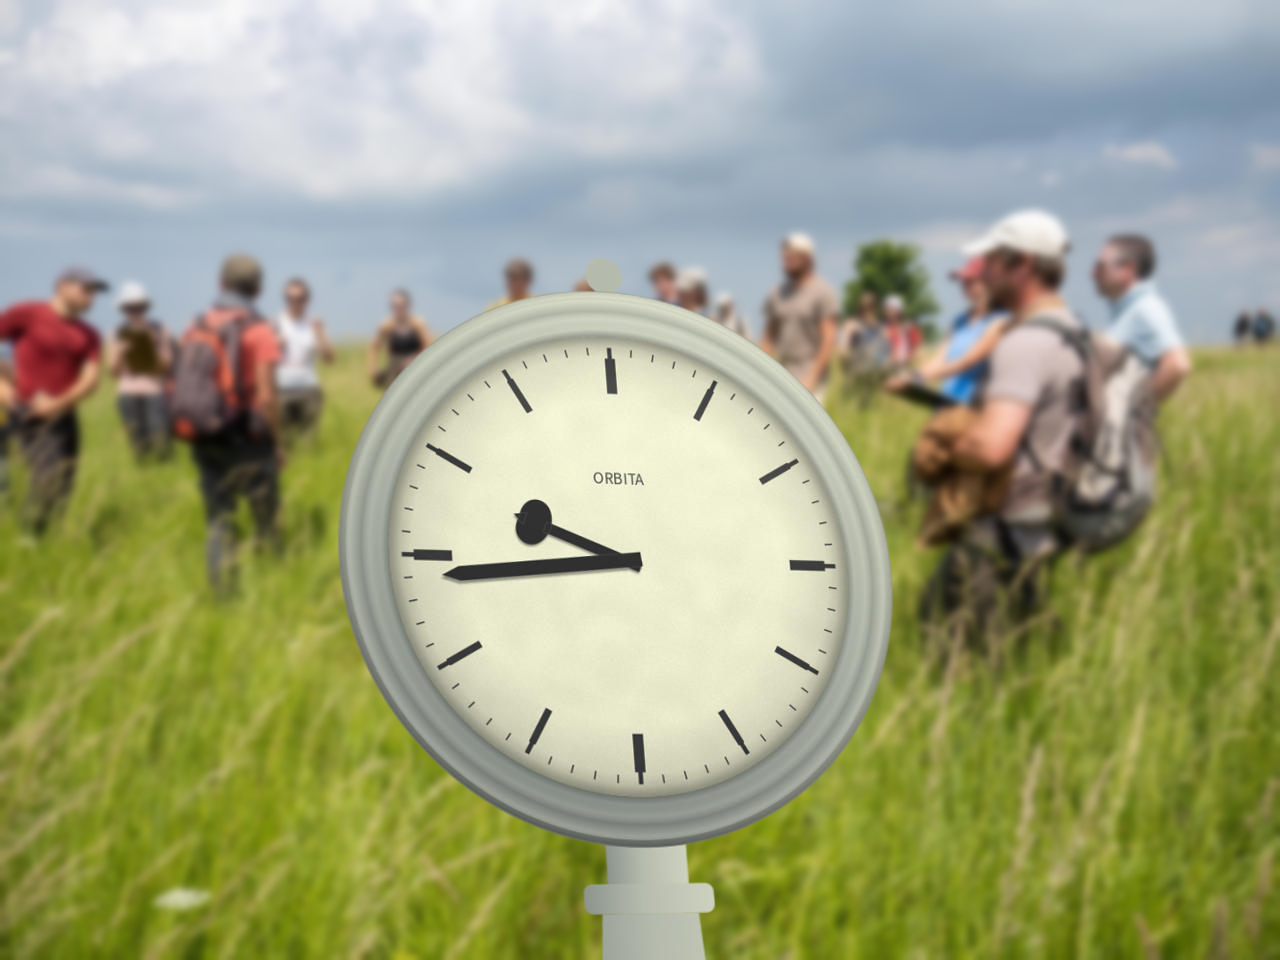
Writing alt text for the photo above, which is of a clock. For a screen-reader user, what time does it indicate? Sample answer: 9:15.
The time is 9:44
